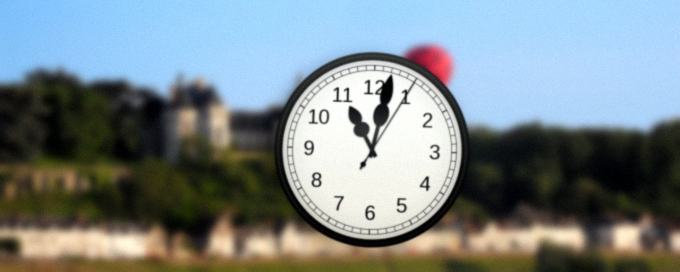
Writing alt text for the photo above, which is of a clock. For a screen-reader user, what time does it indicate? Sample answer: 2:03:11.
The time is 11:02:05
